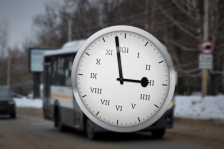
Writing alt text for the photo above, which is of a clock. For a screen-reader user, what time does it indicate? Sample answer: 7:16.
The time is 2:58
